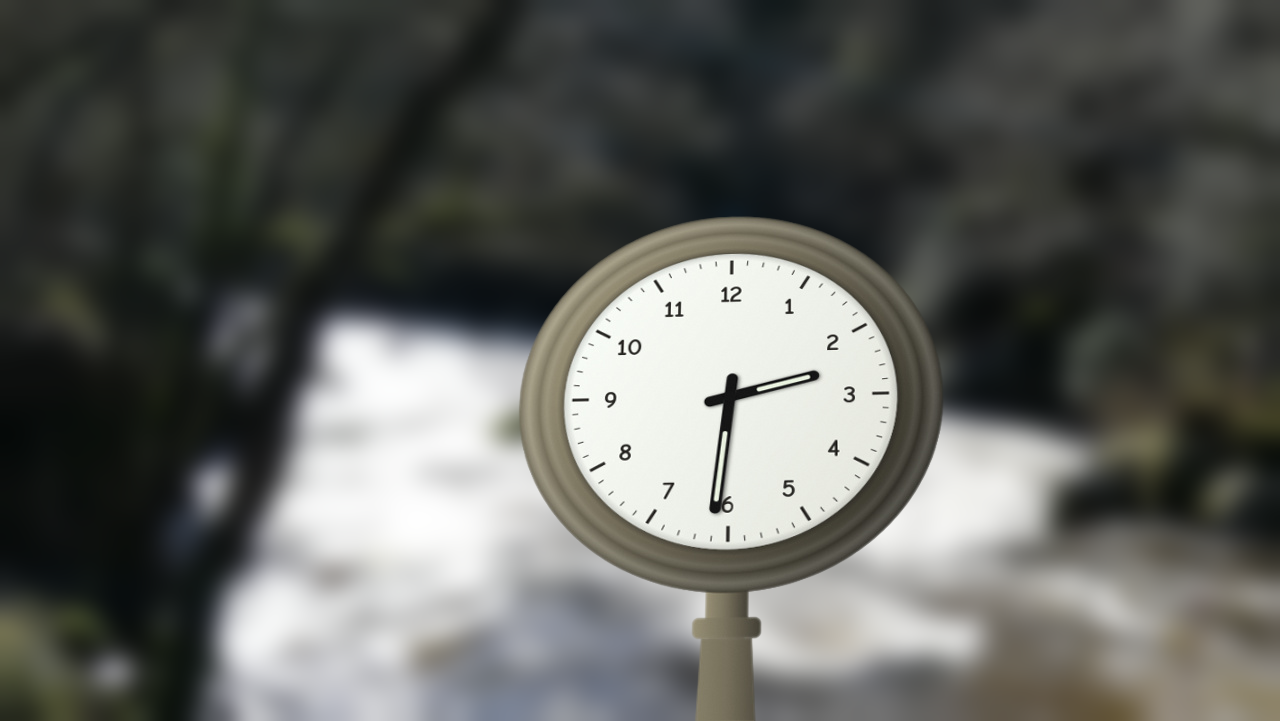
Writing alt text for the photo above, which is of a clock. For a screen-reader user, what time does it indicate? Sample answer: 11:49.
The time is 2:31
